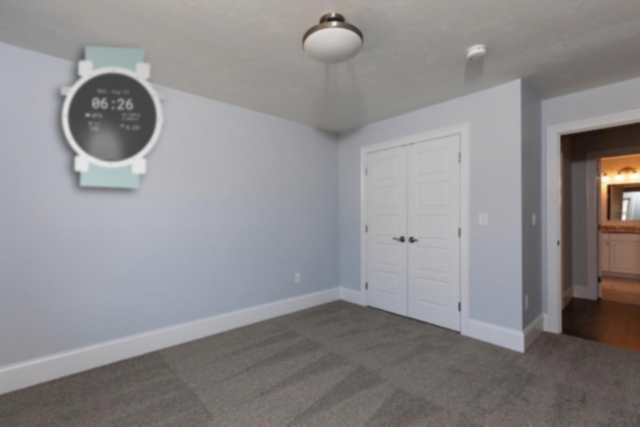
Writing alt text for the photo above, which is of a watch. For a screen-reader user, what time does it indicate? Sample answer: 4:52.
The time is 6:26
